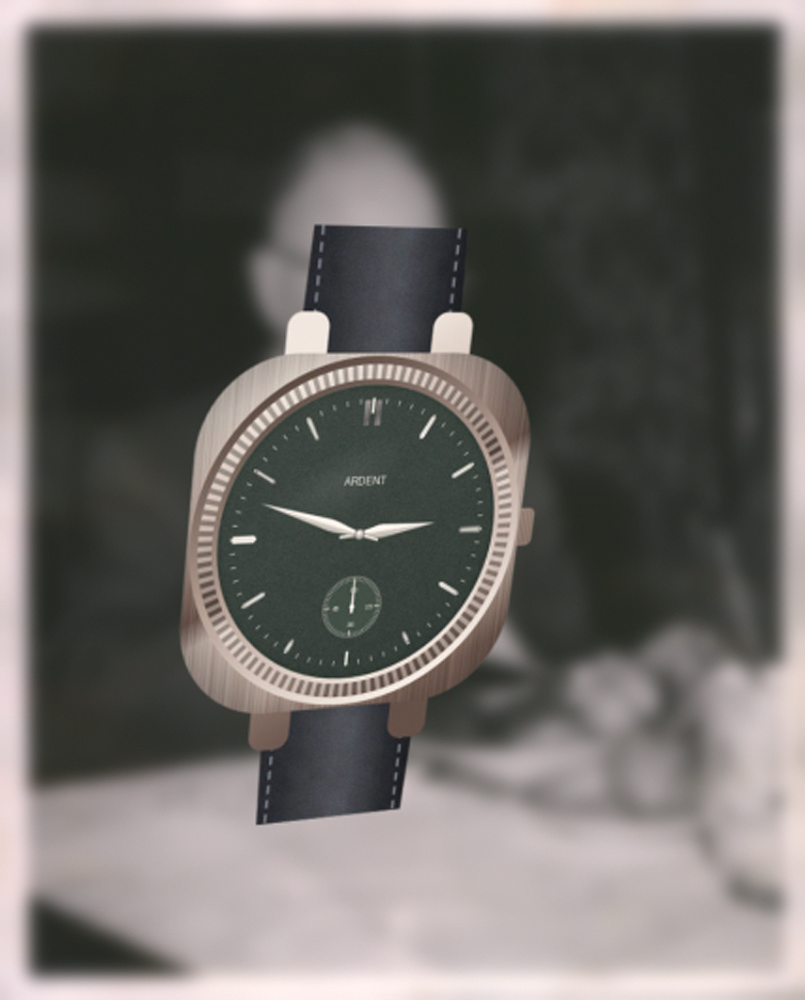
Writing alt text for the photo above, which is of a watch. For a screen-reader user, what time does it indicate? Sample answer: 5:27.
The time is 2:48
